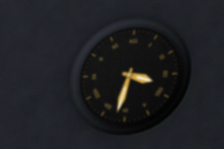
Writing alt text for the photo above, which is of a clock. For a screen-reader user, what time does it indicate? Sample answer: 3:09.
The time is 3:32
